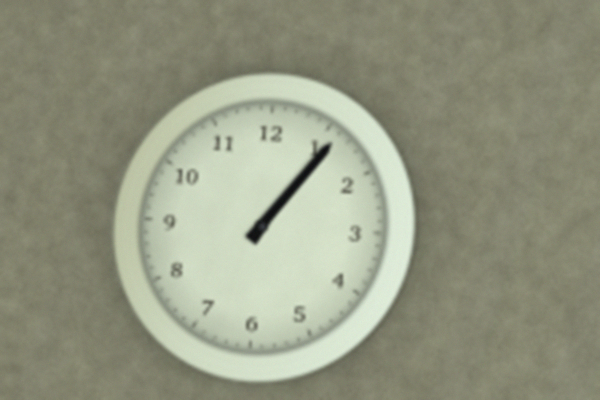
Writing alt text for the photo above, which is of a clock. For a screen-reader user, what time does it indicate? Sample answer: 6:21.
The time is 1:06
